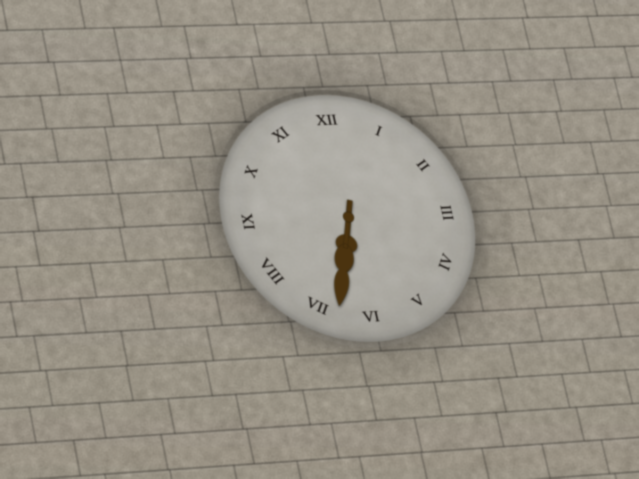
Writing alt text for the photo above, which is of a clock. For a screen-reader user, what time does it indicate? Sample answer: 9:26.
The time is 6:33
